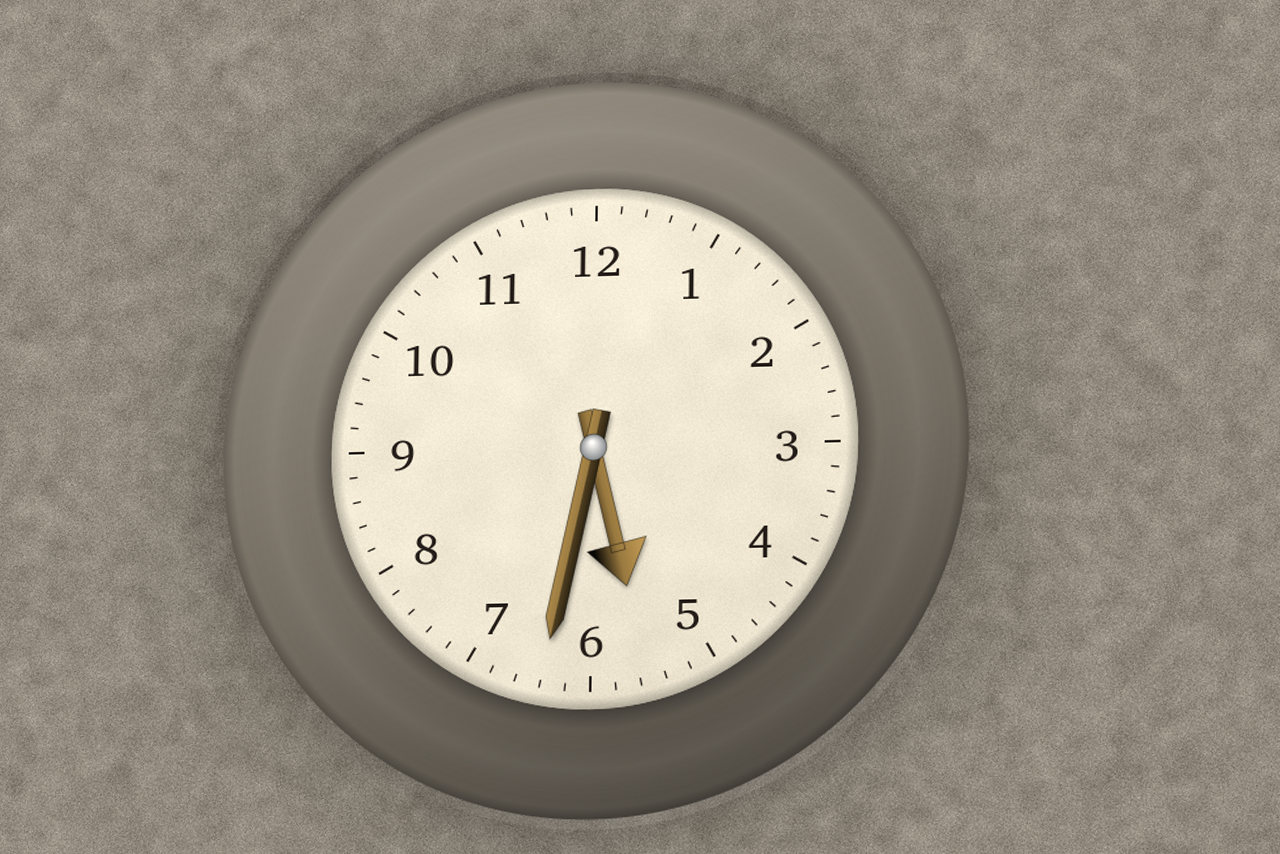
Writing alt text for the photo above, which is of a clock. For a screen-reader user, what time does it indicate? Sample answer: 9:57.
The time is 5:32
